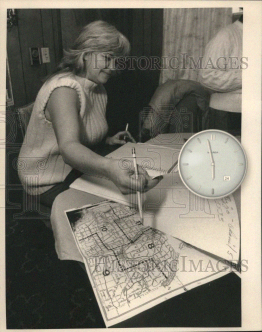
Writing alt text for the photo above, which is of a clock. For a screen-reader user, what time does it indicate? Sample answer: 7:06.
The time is 5:58
